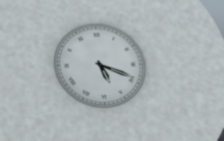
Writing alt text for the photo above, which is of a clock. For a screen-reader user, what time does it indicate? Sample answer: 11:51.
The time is 5:19
